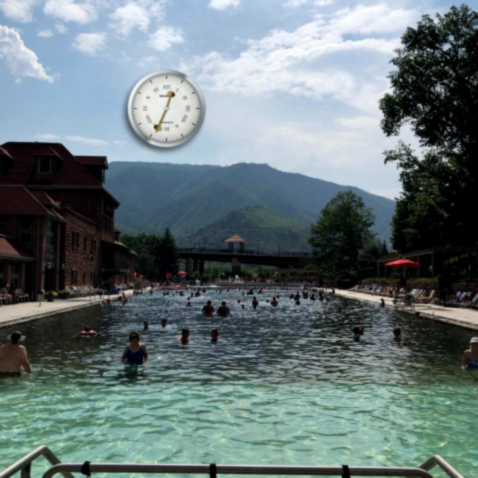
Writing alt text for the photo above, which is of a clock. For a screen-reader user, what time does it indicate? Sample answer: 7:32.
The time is 12:34
